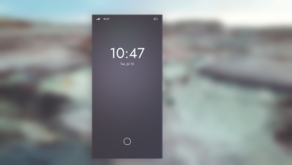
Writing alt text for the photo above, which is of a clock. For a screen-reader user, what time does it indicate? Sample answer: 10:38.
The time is 10:47
